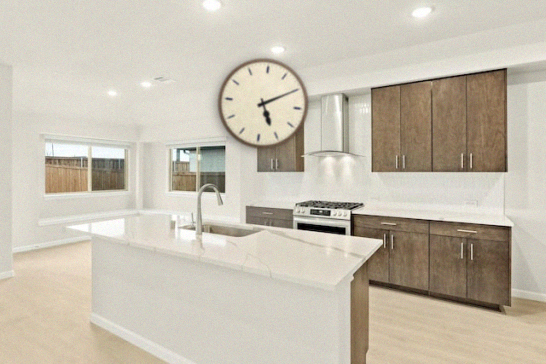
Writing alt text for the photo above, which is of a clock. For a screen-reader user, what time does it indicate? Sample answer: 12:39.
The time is 5:10
